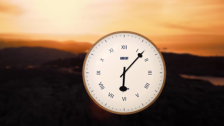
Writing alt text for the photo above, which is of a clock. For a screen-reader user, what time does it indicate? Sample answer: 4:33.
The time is 6:07
